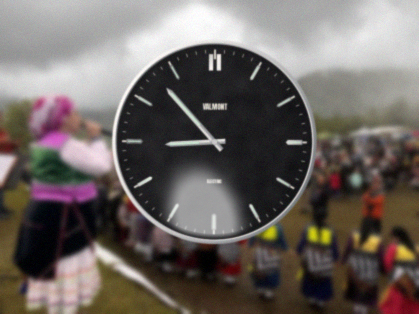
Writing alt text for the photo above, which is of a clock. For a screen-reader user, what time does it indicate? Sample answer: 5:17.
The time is 8:53
